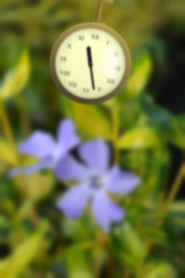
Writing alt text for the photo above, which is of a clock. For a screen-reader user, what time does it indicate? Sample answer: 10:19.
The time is 11:27
